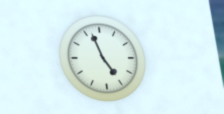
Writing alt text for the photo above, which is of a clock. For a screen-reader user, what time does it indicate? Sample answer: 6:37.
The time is 4:57
